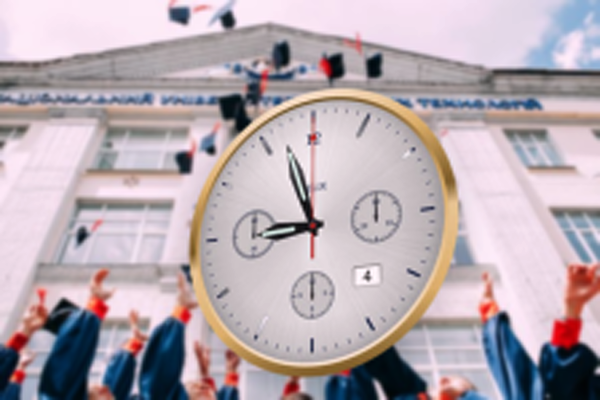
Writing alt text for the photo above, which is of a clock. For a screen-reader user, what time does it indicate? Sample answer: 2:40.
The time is 8:57
